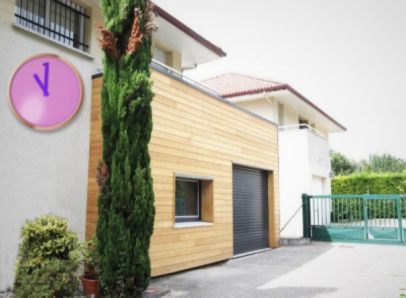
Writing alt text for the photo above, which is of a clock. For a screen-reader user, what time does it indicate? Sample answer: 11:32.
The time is 11:01
